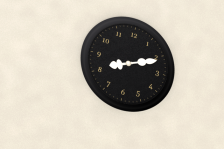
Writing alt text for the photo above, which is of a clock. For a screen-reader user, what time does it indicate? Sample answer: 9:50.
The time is 8:11
